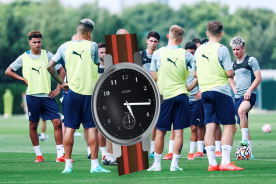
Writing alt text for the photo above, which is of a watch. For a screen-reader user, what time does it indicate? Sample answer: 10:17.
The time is 5:16
